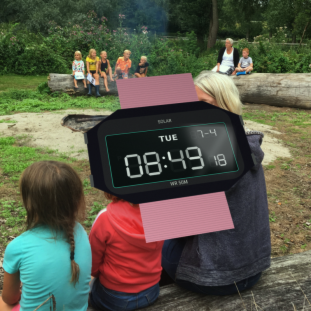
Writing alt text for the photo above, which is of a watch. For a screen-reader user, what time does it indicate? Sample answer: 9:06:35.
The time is 8:49:18
